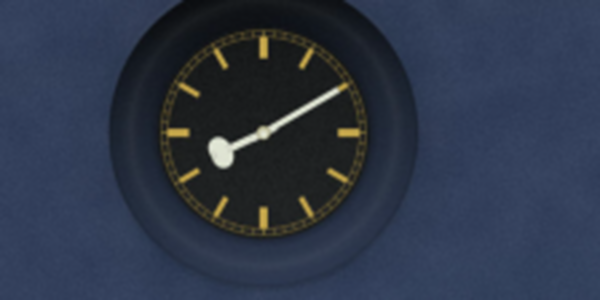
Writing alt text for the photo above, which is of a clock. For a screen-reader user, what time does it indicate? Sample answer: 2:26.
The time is 8:10
